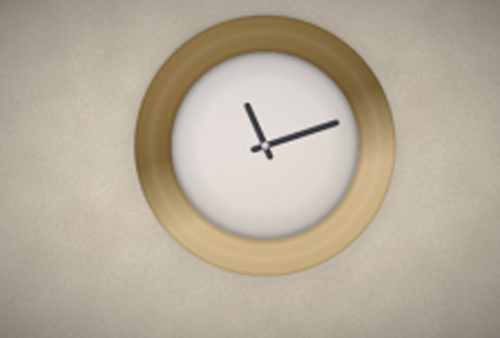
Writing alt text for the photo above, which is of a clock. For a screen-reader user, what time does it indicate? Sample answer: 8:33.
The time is 11:12
